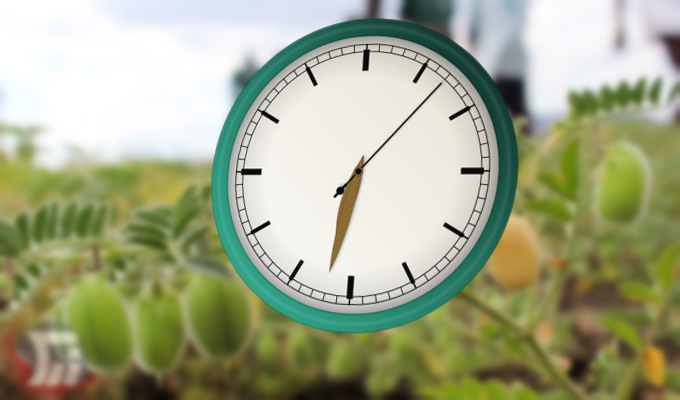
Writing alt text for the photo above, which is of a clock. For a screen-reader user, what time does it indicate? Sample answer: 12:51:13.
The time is 6:32:07
